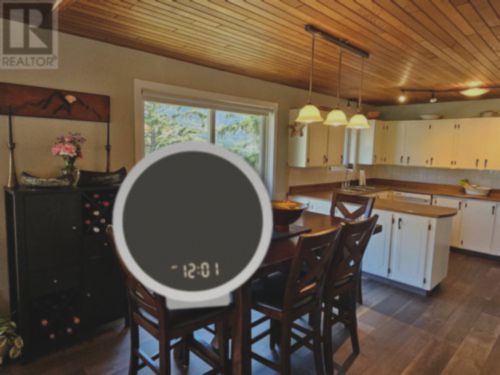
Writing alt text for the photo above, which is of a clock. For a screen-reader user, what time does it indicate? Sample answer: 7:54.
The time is 12:01
